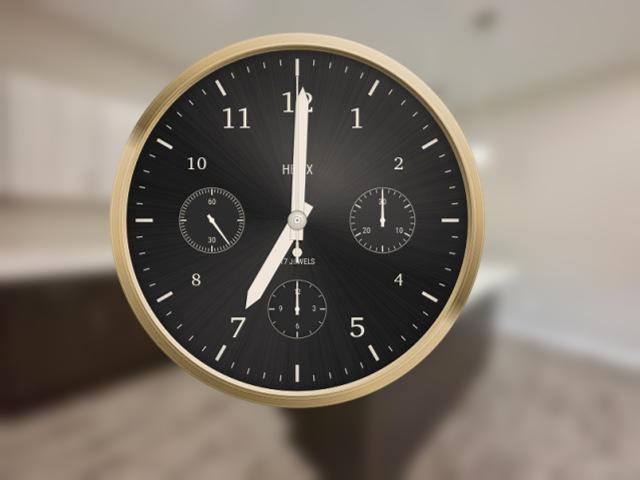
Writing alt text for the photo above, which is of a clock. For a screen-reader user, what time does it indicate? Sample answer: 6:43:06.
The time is 7:00:24
